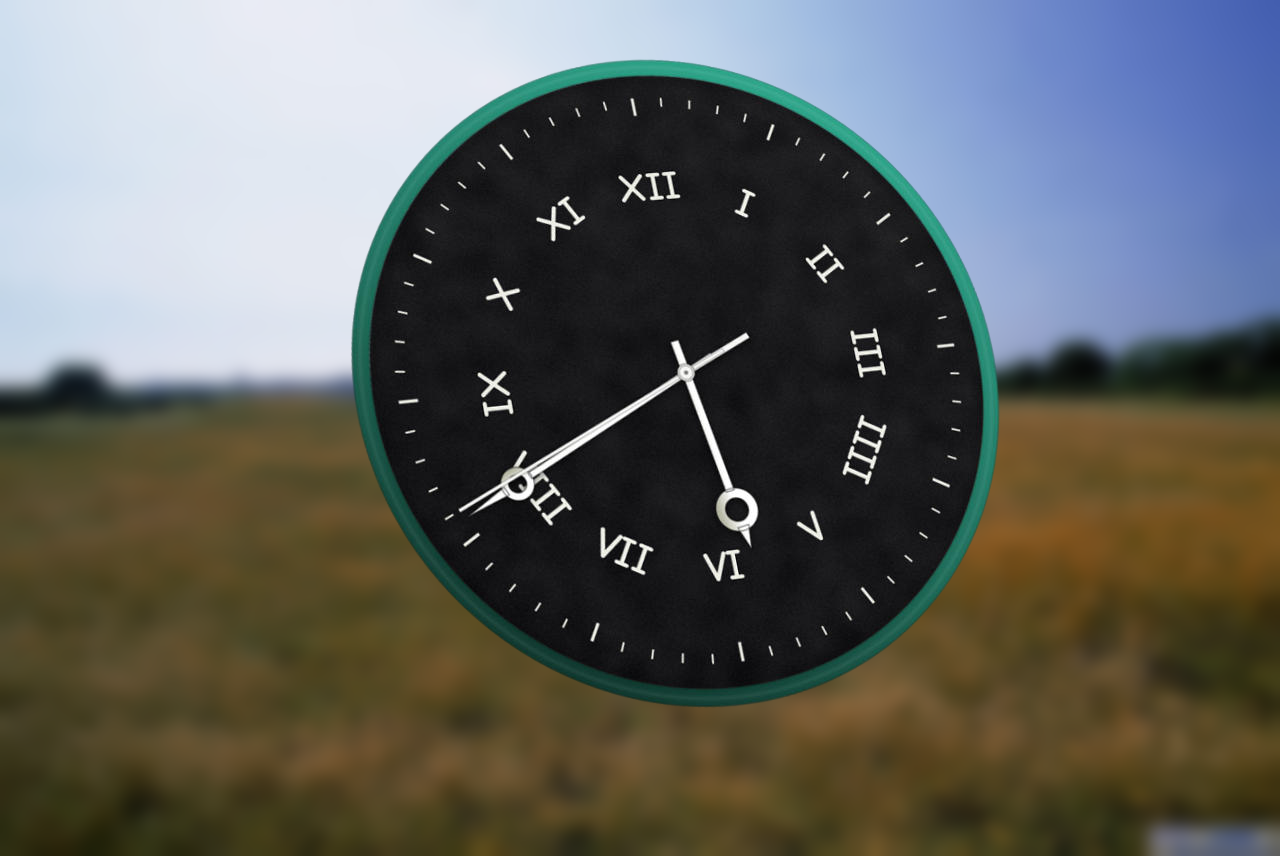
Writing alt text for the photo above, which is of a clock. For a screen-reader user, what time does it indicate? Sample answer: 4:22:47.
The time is 5:40:41
